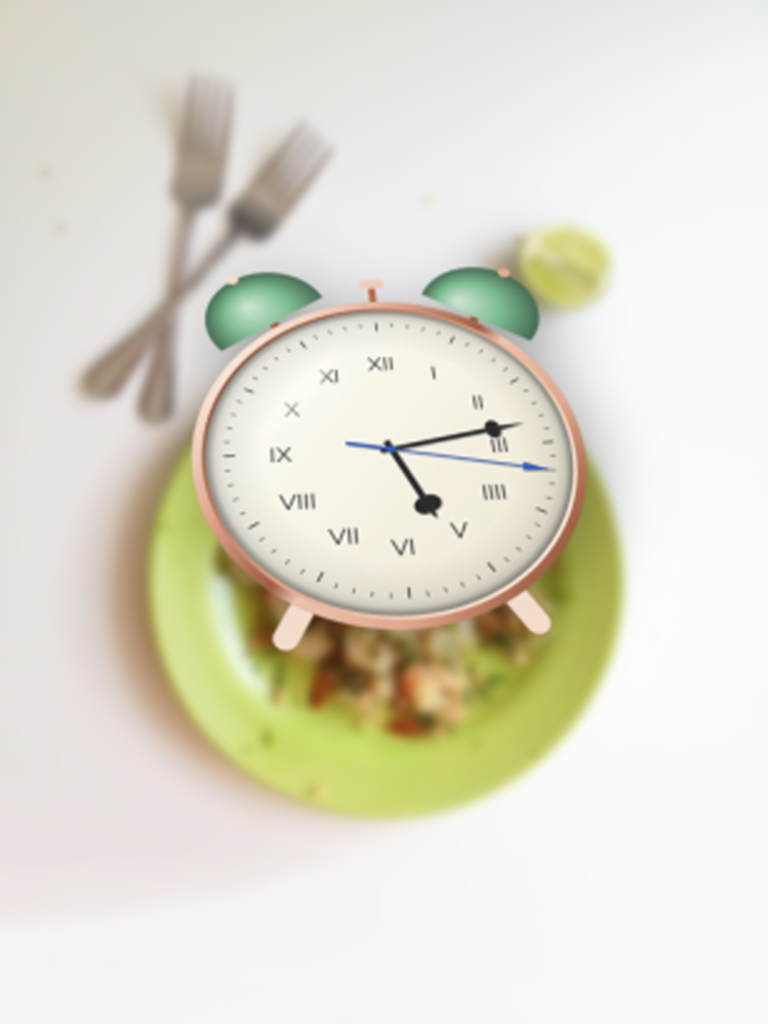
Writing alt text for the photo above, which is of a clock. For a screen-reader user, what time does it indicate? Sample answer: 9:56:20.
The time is 5:13:17
